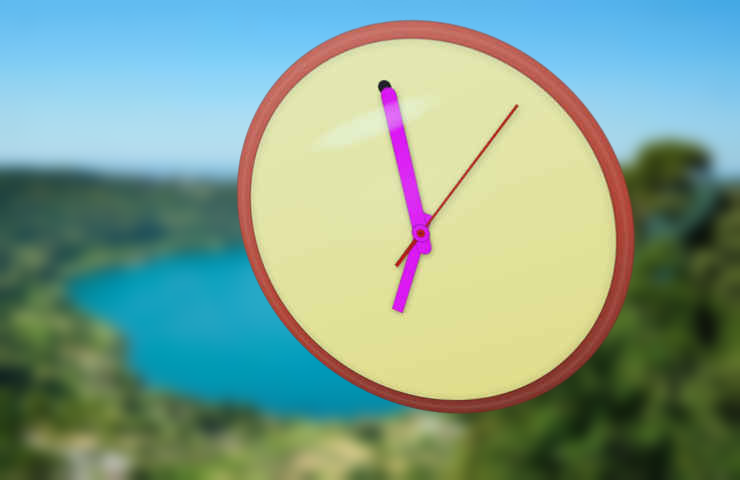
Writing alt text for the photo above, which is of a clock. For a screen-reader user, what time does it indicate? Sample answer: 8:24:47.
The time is 7:00:08
